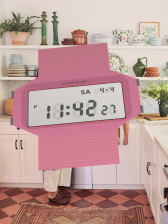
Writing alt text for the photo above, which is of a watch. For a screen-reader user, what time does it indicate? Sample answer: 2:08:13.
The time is 11:42:27
